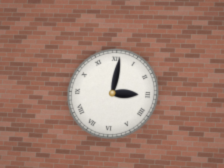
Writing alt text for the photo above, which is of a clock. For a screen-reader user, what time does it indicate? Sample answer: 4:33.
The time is 3:01
